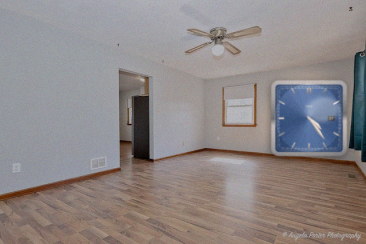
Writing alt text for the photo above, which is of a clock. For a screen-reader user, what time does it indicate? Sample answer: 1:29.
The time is 4:24
